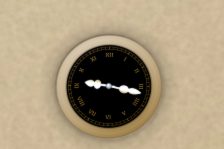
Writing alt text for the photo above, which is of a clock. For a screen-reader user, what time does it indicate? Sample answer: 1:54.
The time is 9:17
